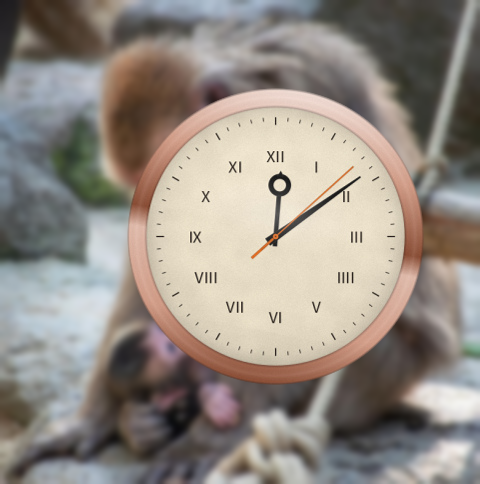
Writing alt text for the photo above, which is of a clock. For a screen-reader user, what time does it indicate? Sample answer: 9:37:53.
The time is 12:09:08
